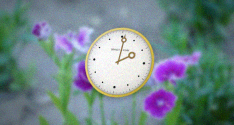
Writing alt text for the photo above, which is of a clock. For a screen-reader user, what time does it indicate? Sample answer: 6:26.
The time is 2:01
